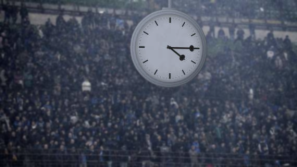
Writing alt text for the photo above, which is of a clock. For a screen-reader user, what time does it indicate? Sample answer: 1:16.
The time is 4:15
